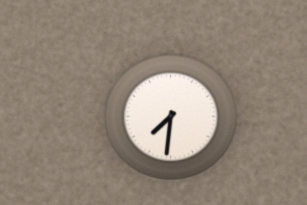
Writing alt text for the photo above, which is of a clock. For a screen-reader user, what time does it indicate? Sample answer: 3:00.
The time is 7:31
